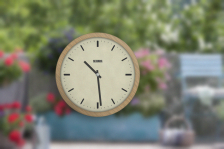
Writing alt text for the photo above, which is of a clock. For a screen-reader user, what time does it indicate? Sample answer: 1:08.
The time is 10:29
